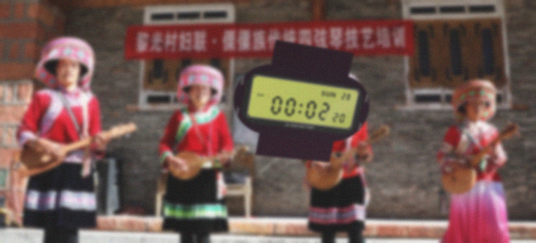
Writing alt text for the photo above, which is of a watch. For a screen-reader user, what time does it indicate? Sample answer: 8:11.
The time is 0:02
